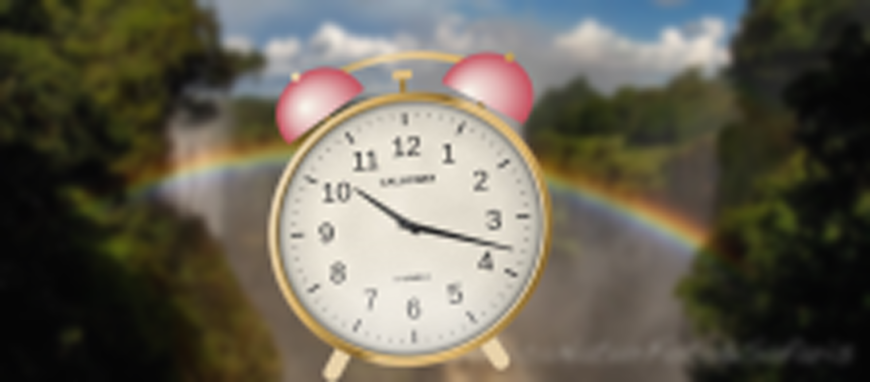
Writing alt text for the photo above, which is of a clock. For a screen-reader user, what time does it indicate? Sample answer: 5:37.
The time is 10:18
